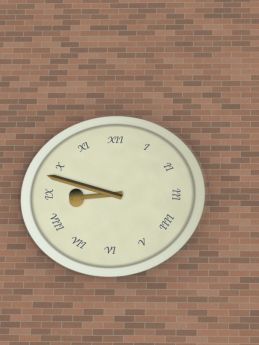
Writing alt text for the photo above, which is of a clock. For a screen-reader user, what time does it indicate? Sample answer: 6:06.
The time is 8:48
